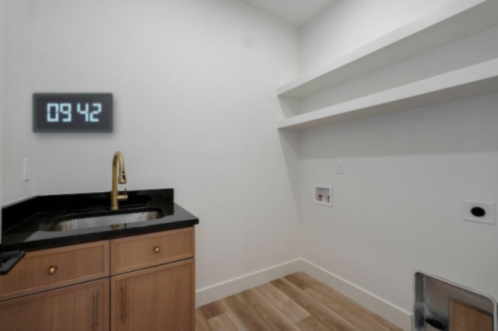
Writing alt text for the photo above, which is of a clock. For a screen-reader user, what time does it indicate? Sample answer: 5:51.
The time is 9:42
